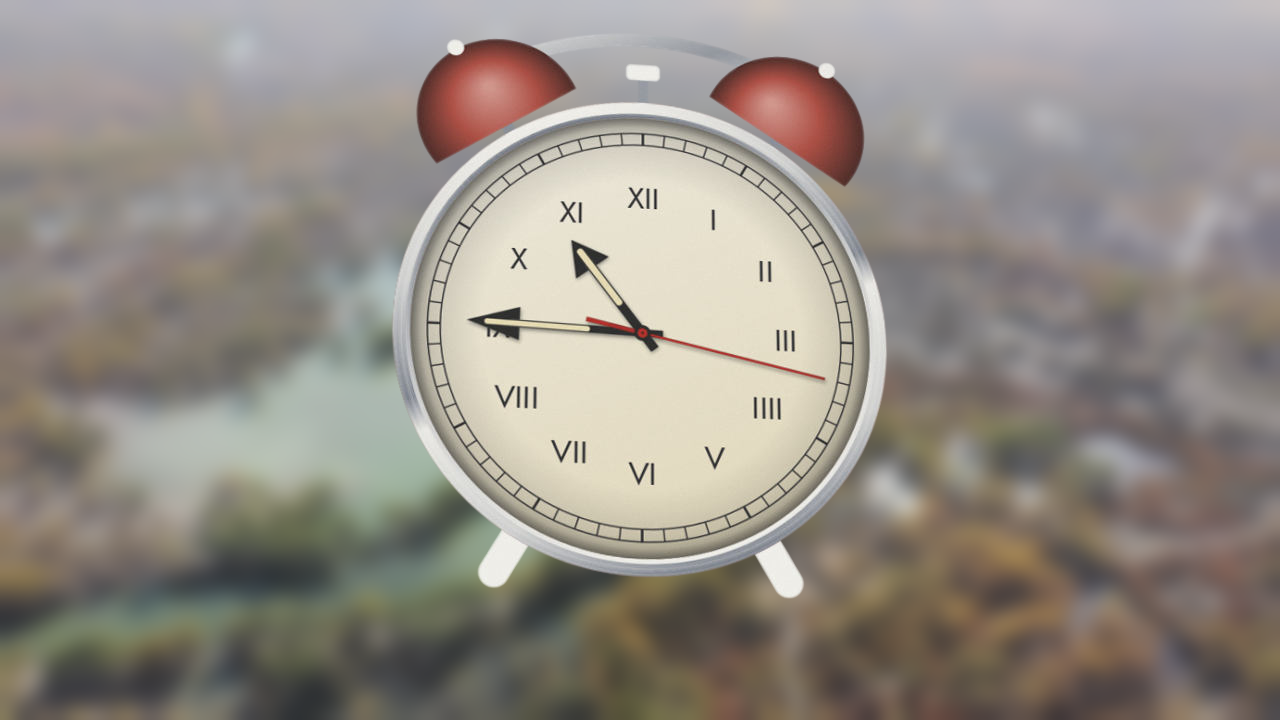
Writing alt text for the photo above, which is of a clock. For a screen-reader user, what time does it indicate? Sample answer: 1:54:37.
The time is 10:45:17
